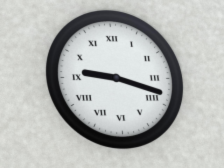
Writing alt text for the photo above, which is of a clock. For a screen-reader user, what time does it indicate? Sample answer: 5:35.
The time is 9:18
